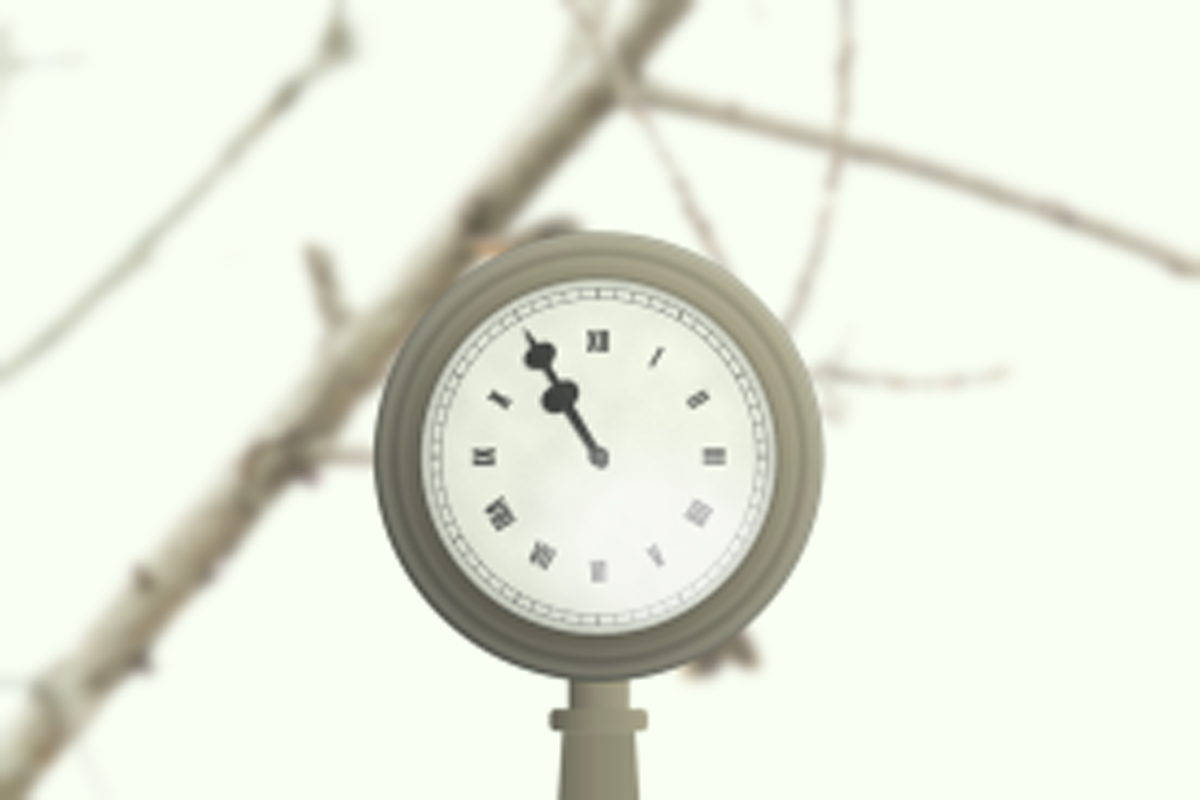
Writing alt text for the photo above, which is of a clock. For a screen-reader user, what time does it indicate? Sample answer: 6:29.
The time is 10:55
